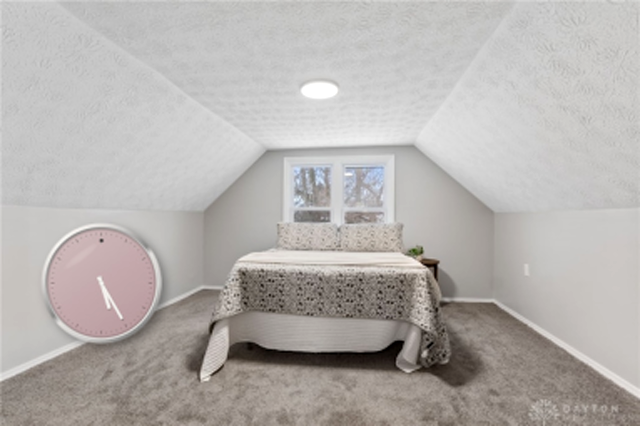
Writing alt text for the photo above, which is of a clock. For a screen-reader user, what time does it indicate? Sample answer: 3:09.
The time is 5:25
